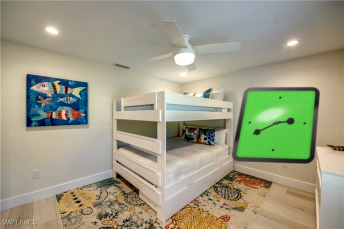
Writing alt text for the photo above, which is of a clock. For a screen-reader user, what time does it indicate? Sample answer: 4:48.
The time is 2:40
